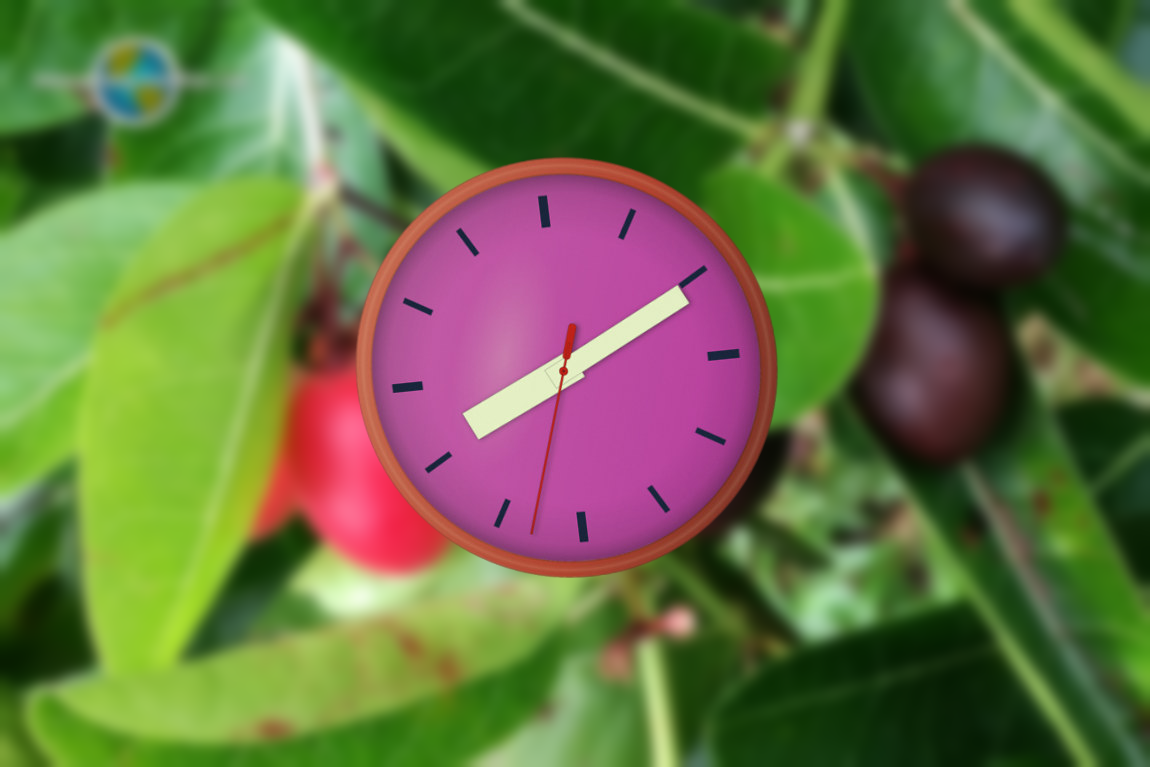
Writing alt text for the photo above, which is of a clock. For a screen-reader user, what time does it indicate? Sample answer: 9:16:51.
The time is 8:10:33
